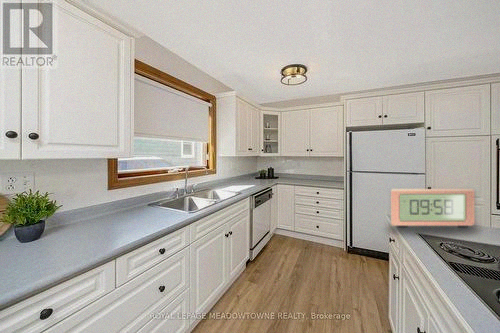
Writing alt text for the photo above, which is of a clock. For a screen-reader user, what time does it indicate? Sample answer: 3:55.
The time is 9:58
